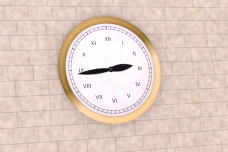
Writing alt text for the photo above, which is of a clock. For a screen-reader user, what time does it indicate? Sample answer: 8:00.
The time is 2:44
